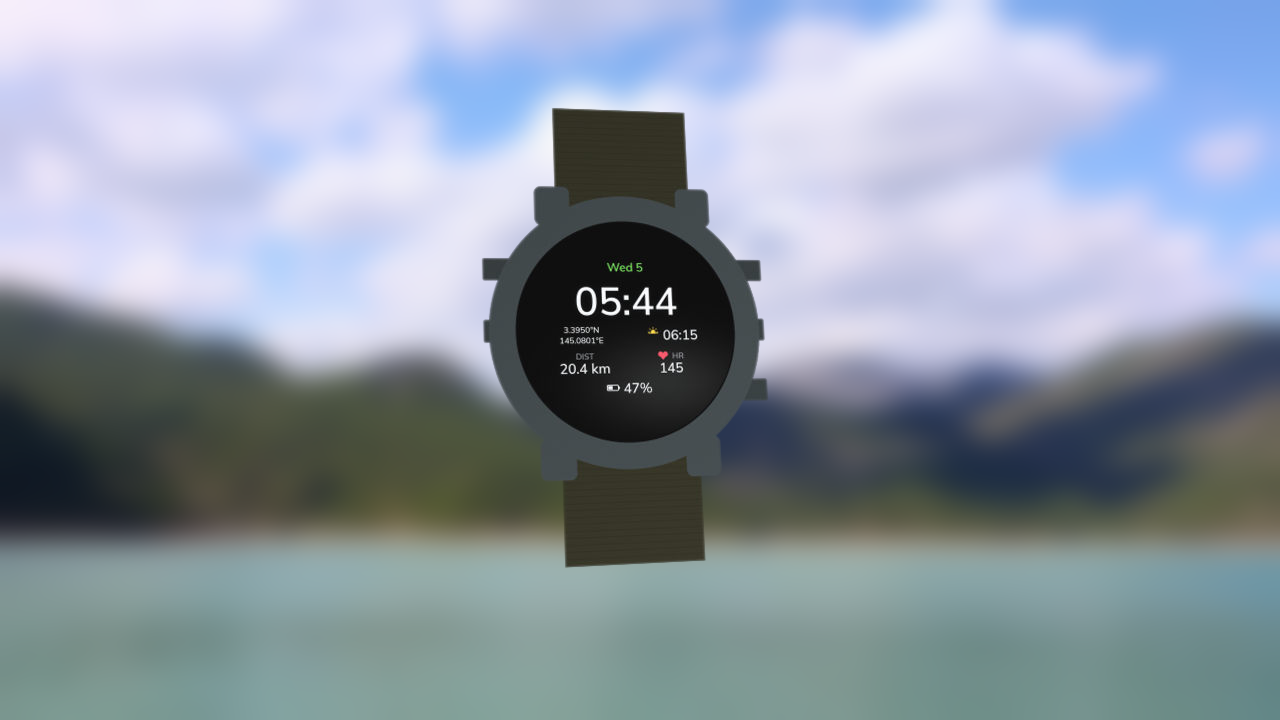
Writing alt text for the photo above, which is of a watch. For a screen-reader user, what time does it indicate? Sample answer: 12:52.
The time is 5:44
